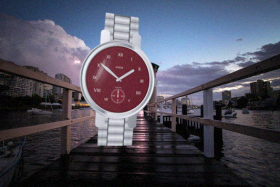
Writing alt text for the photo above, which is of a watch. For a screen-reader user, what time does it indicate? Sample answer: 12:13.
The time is 1:51
